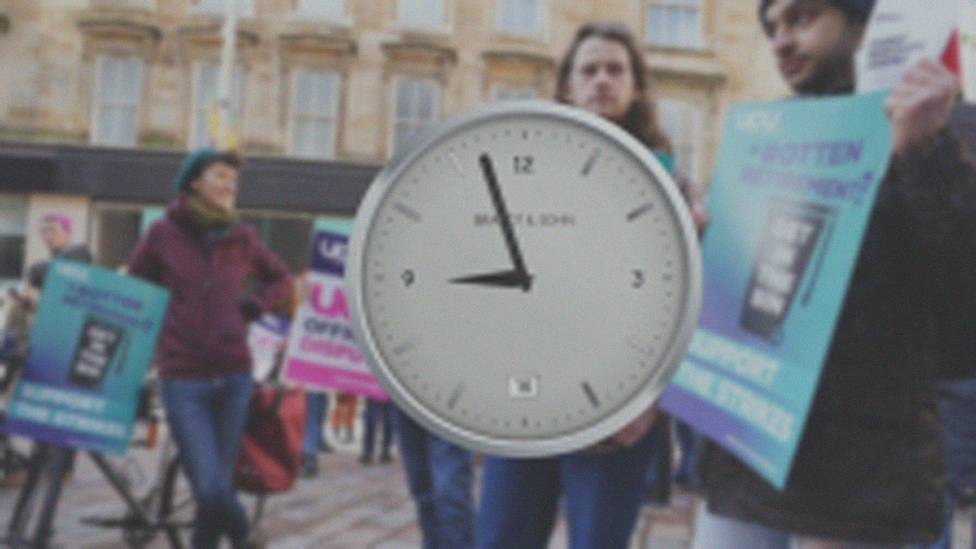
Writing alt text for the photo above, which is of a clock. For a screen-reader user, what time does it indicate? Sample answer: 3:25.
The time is 8:57
